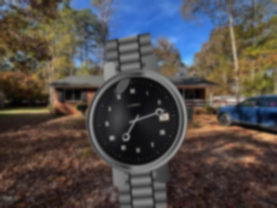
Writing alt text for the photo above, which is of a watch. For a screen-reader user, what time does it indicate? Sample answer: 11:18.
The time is 7:13
